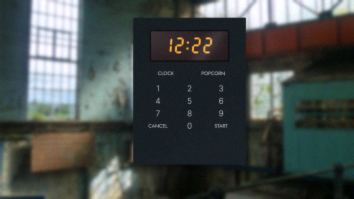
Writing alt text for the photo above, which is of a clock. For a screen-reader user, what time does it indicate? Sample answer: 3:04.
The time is 12:22
